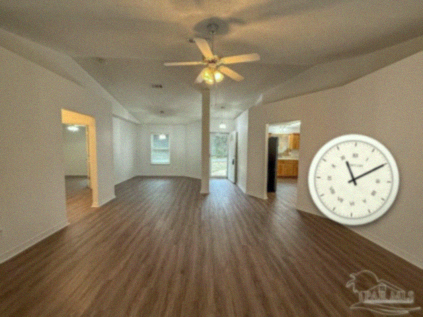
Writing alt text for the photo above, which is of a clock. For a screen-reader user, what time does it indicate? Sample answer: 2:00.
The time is 11:10
